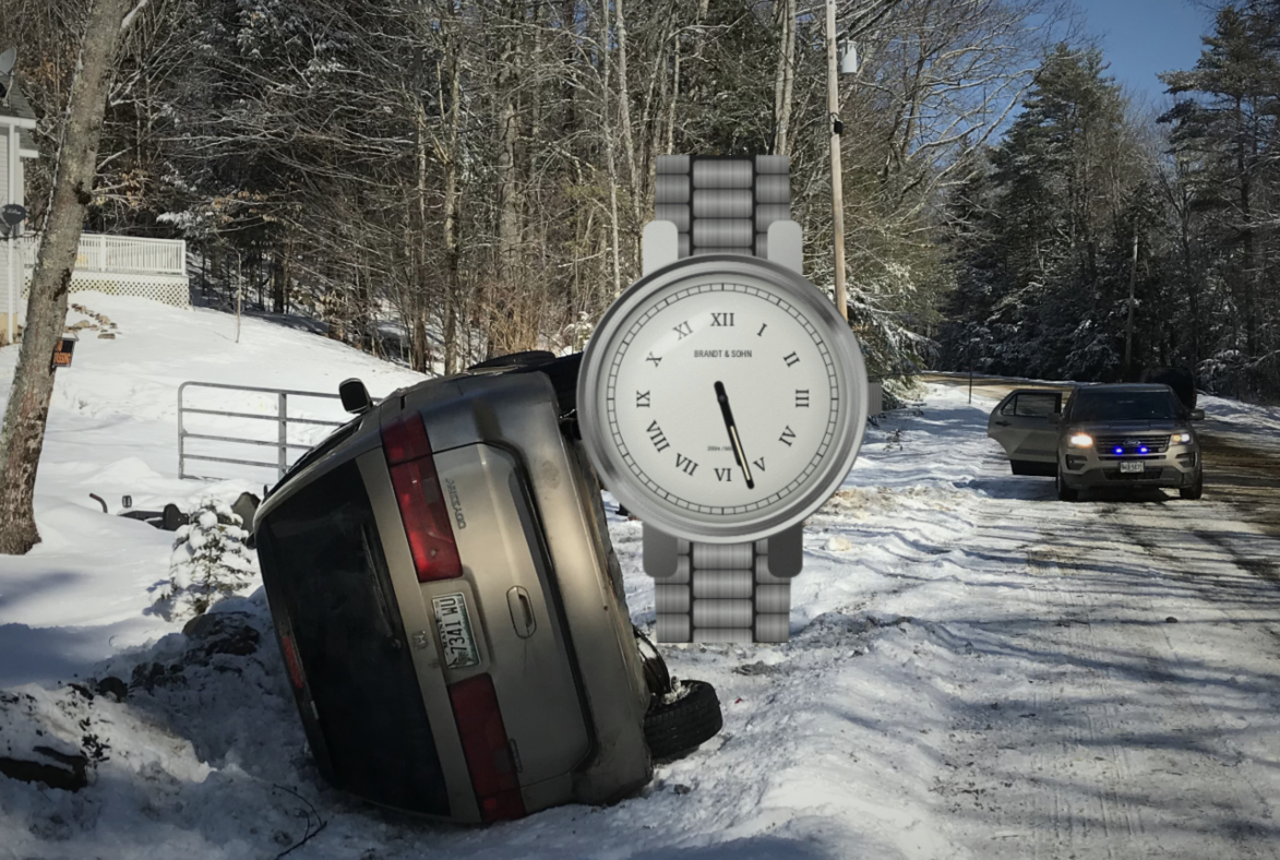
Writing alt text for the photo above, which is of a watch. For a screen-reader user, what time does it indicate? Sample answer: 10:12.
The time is 5:27
